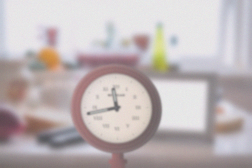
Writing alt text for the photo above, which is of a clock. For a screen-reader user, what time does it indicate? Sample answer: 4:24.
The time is 11:43
